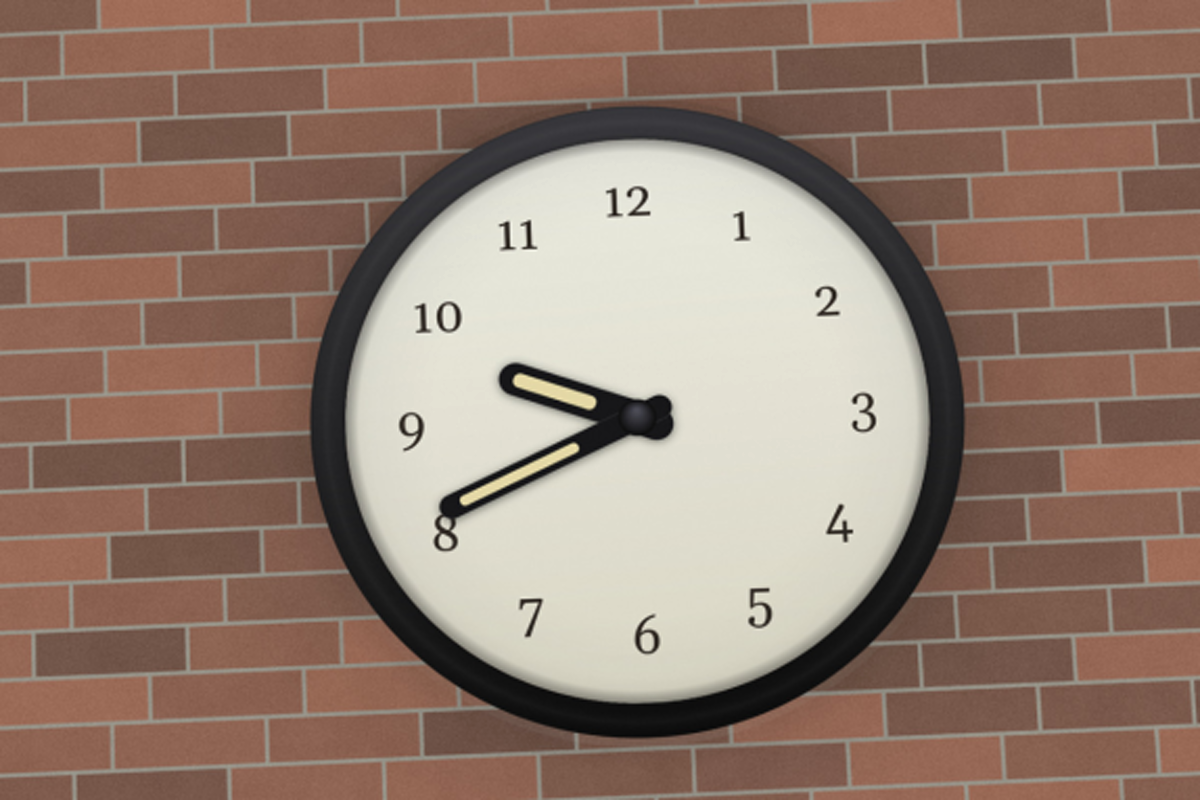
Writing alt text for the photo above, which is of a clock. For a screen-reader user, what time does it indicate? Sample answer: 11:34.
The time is 9:41
